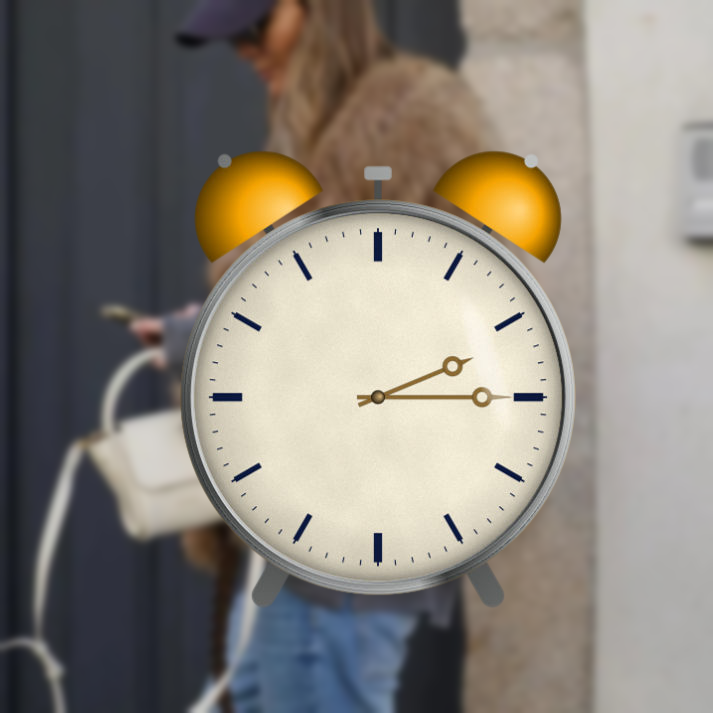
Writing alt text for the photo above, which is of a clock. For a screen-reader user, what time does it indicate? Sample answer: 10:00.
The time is 2:15
